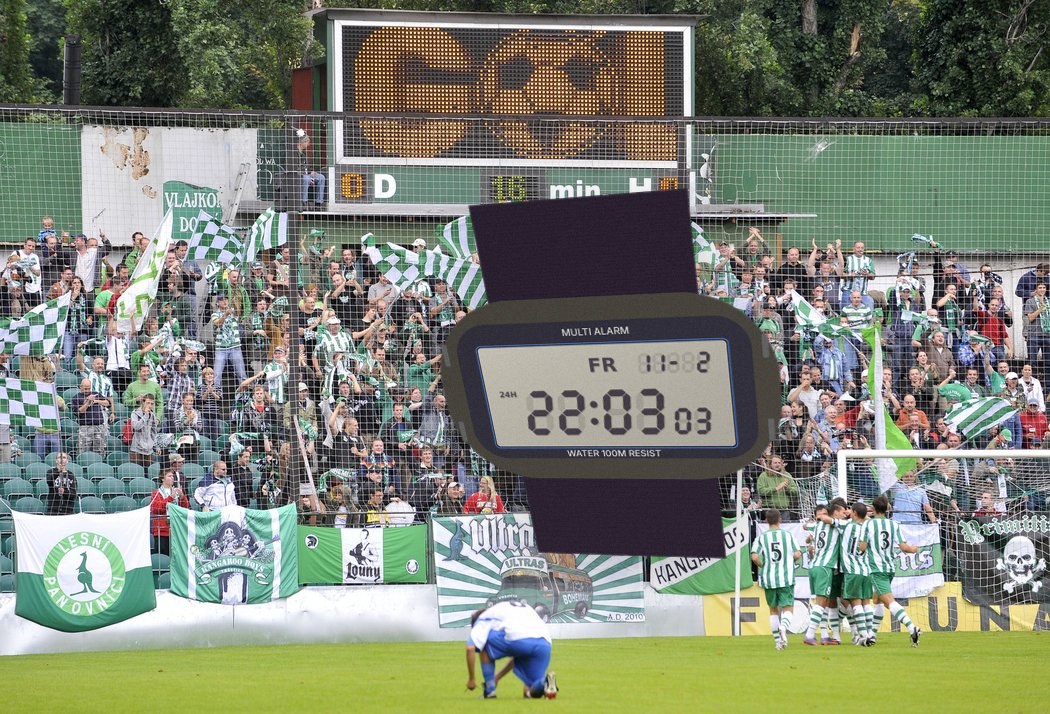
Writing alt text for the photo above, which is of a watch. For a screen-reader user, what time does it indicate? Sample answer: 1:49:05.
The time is 22:03:03
